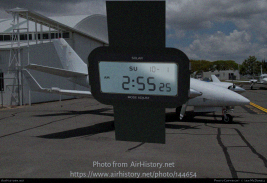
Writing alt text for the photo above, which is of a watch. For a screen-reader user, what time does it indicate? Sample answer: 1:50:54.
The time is 2:55:25
